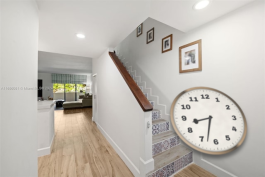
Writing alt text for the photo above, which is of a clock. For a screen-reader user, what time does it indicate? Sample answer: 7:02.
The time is 8:33
